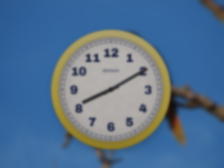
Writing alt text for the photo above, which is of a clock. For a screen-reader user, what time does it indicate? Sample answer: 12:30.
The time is 8:10
